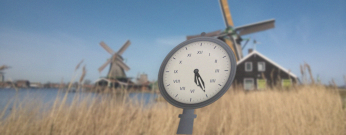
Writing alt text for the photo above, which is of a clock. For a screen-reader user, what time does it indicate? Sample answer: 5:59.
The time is 5:25
